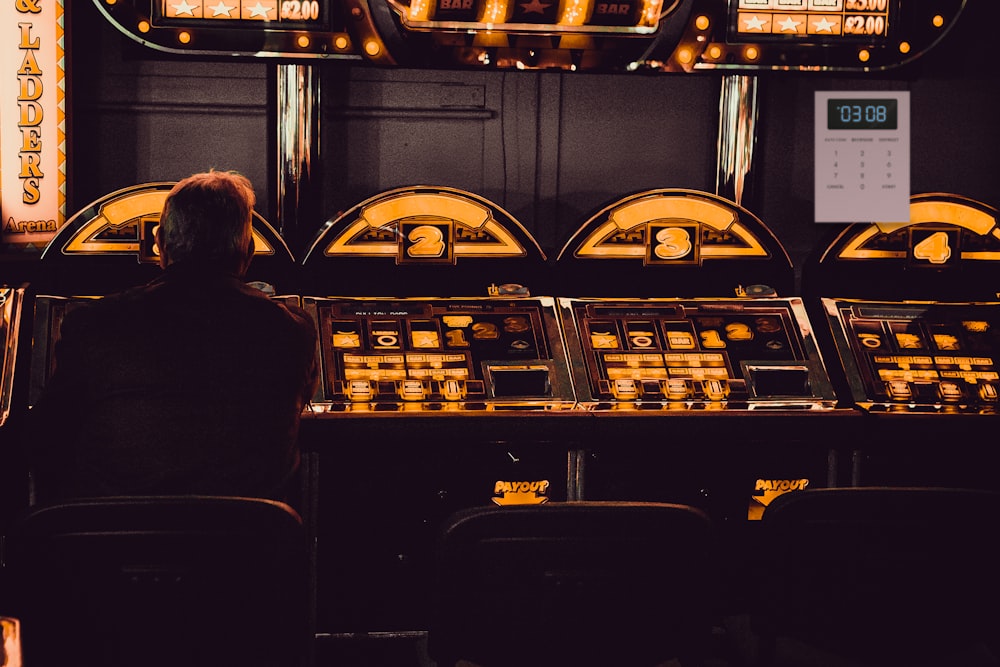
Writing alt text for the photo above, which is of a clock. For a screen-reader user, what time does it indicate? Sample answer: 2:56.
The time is 3:08
